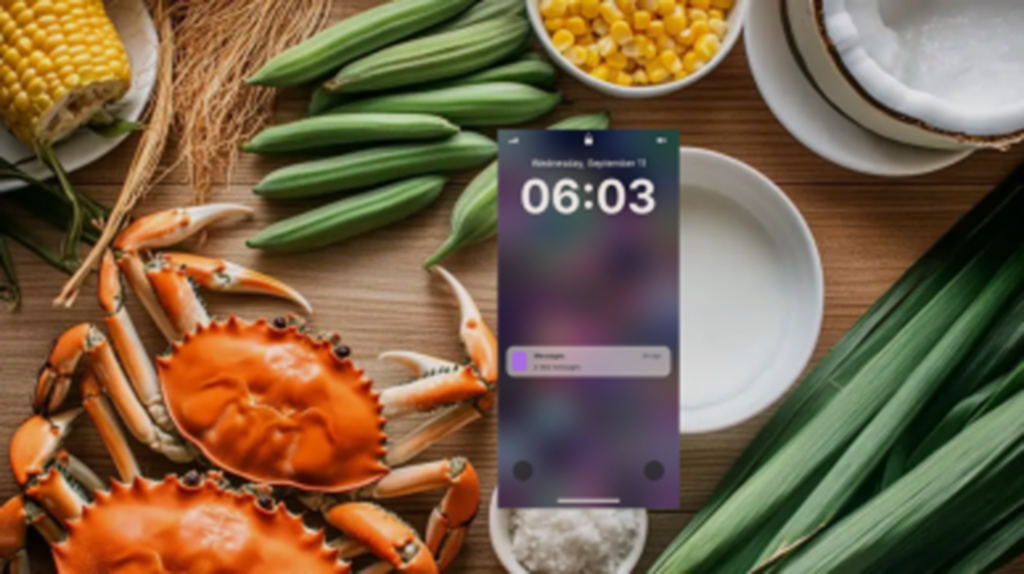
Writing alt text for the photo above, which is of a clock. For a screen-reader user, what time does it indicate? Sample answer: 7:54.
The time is 6:03
